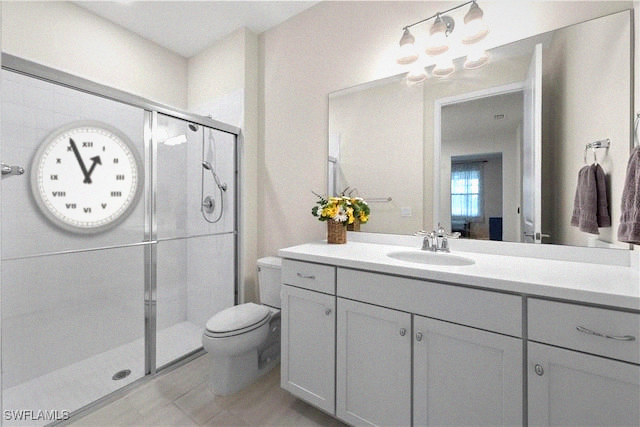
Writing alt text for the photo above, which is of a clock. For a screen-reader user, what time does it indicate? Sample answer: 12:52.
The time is 12:56
